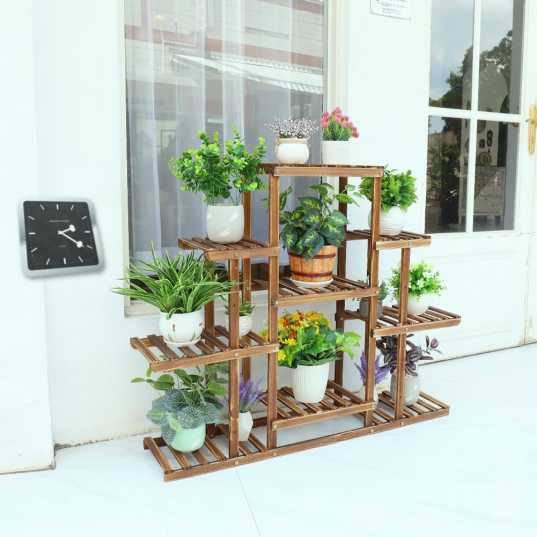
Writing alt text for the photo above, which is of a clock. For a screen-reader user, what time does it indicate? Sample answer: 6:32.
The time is 2:21
